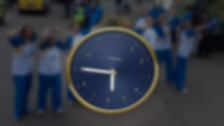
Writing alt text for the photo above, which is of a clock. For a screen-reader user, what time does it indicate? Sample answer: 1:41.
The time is 5:45
